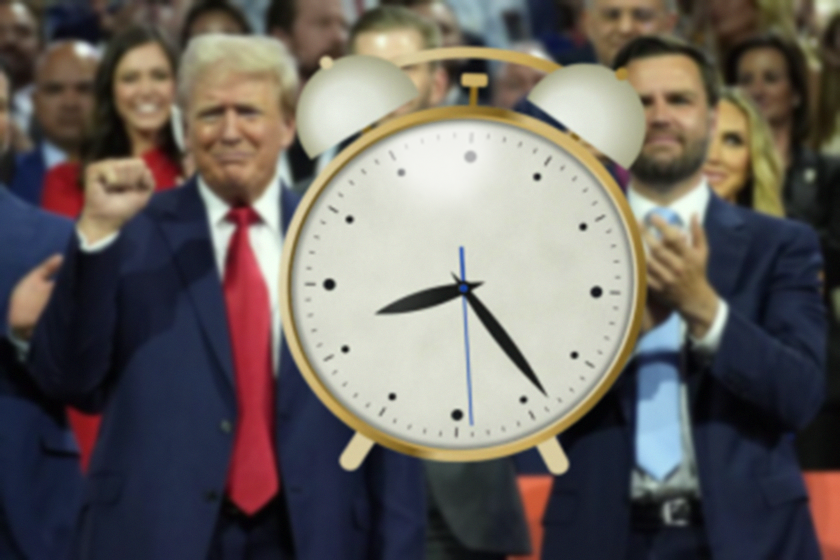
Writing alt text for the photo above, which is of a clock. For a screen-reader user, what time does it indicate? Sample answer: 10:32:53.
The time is 8:23:29
